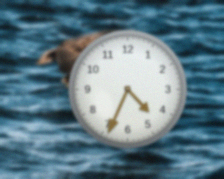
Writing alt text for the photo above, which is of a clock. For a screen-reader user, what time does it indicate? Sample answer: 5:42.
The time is 4:34
